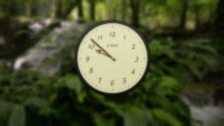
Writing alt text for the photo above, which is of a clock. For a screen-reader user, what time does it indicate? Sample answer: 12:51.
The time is 9:52
